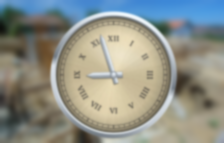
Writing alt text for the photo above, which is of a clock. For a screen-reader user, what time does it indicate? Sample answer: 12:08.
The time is 8:57
